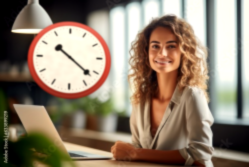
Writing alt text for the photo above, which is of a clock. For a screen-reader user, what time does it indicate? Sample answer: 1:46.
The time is 10:22
